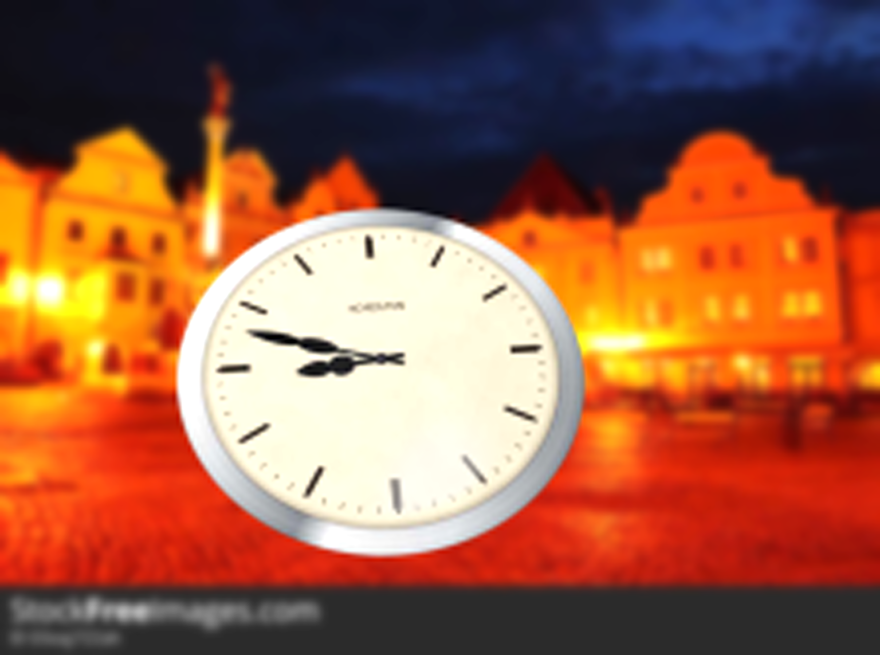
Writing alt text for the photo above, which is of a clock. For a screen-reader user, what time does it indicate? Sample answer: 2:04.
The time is 8:48
